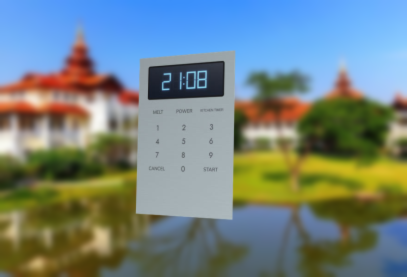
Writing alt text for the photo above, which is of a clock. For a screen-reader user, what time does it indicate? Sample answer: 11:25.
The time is 21:08
